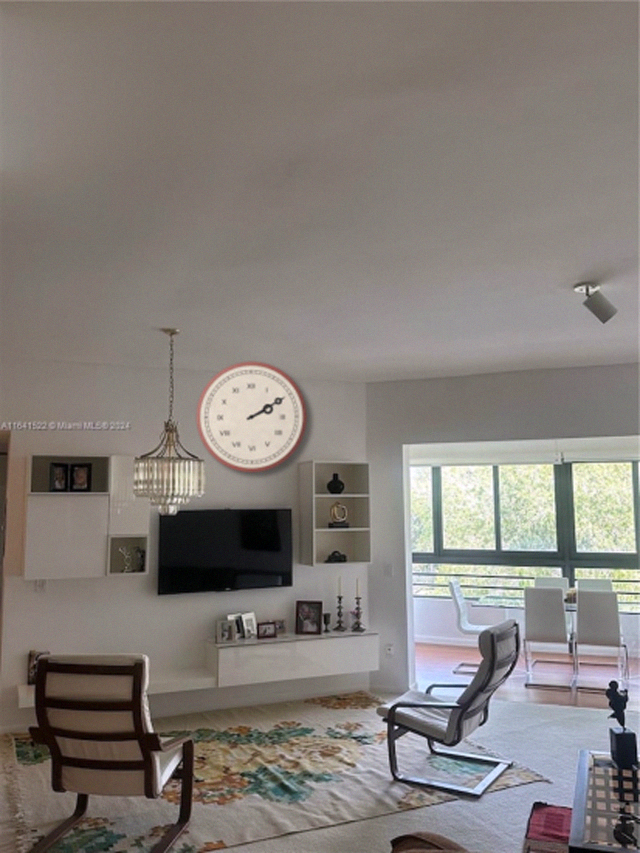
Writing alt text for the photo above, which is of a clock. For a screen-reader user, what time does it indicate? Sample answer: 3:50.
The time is 2:10
